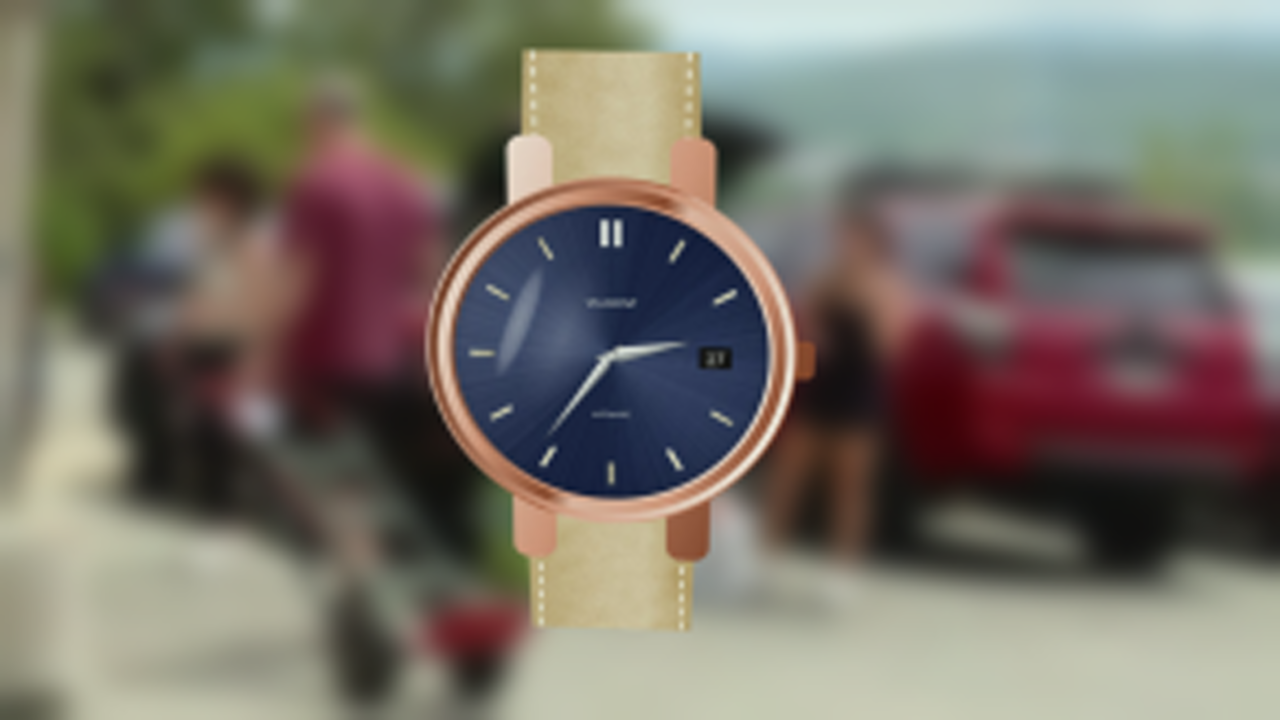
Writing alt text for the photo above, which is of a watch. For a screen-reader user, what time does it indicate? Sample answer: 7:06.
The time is 2:36
